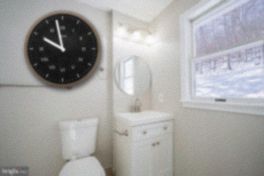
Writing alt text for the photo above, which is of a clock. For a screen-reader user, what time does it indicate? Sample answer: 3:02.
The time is 9:58
